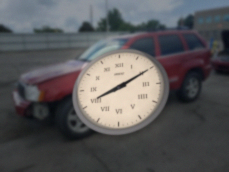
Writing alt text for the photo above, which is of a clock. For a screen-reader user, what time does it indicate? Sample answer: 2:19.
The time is 8:10
